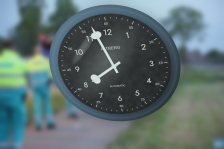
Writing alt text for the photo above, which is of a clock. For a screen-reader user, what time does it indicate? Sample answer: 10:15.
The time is 7:57
